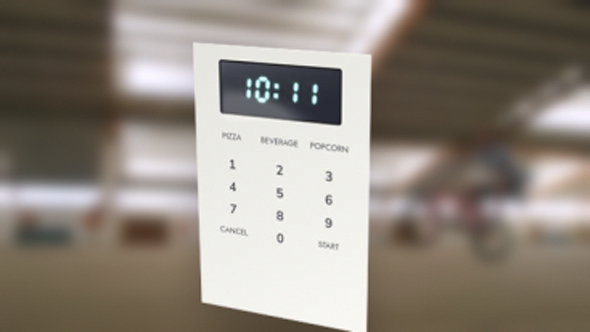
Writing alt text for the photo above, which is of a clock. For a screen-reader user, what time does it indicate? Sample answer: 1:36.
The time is 10:11
